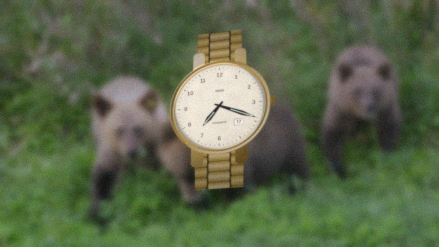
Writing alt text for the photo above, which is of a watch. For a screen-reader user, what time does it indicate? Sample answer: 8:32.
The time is 7:19
